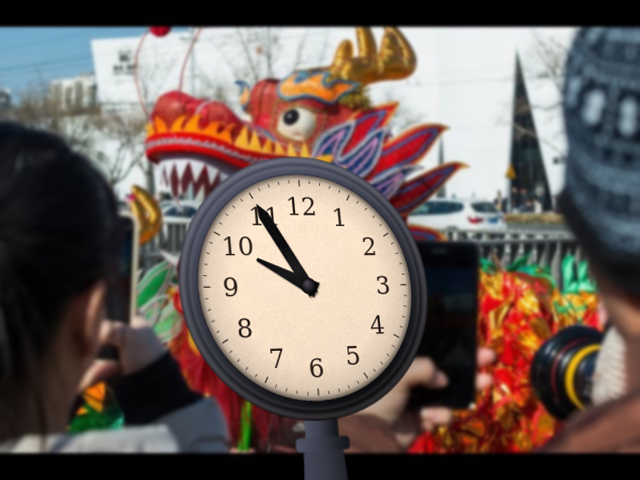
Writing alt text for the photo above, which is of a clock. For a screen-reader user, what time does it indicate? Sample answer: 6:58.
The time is 9:55
